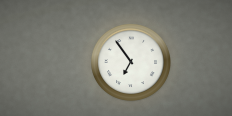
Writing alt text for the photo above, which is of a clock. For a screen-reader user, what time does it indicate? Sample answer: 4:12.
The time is 6:54
